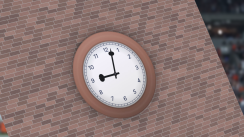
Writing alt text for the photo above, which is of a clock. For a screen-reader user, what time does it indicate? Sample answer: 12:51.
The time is 9:02
